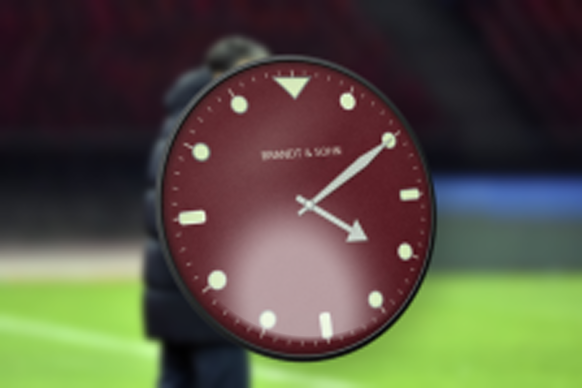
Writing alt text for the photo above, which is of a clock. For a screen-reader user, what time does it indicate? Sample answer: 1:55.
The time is 4:10
